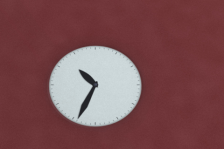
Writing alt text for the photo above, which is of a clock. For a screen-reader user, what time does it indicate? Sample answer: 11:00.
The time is 10:34
